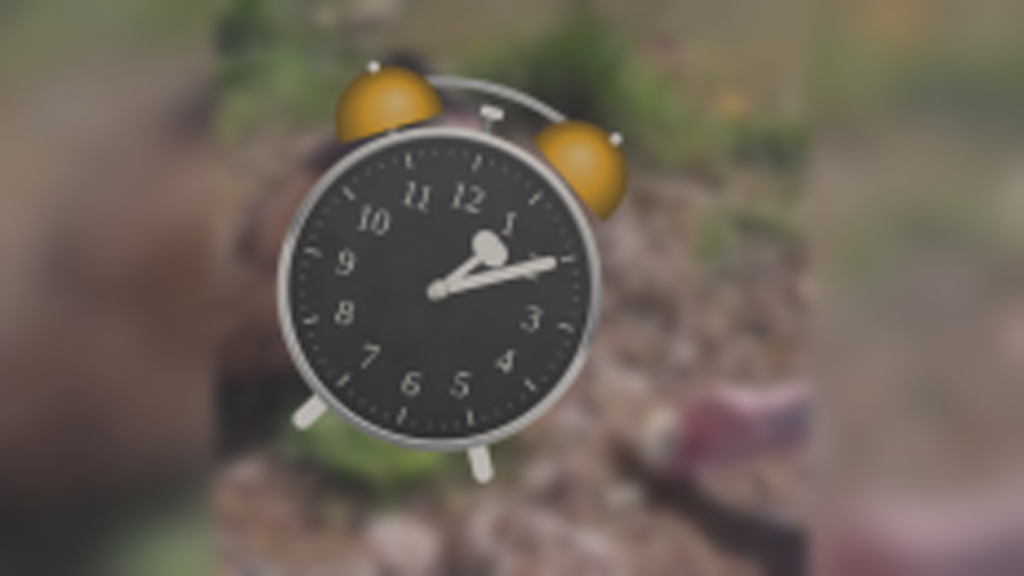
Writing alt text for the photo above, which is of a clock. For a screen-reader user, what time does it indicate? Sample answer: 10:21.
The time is 1:10
